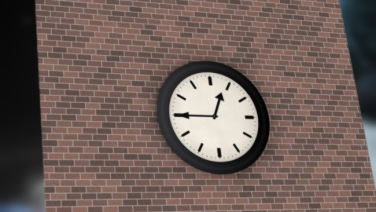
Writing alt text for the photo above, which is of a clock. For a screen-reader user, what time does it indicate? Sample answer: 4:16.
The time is 12:45
